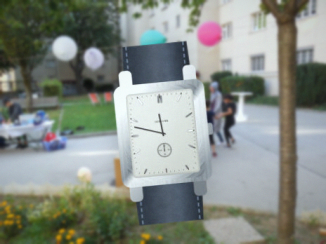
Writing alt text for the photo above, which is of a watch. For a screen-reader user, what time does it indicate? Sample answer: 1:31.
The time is 11:48
